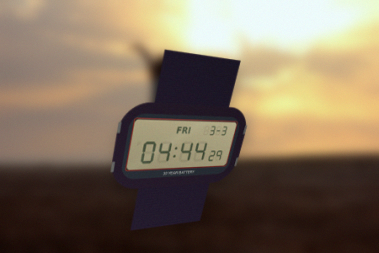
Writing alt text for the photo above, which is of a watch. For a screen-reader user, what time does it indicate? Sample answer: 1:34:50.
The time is 4:44:29
